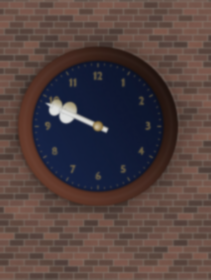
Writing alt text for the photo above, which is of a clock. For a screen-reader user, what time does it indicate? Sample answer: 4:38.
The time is 9:49
